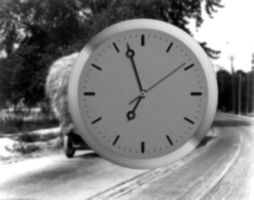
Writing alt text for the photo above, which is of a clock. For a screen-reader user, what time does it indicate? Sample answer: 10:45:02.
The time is 6:57:09
